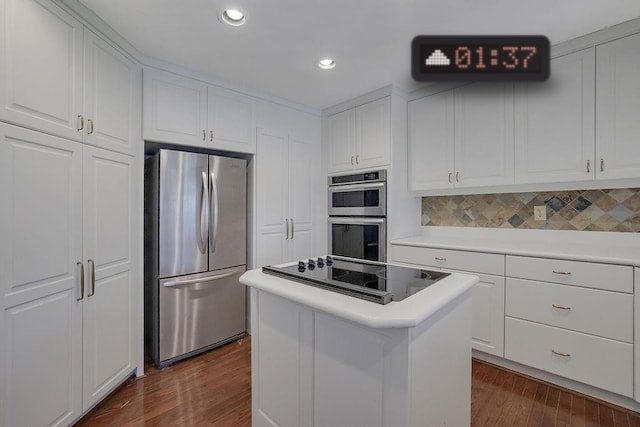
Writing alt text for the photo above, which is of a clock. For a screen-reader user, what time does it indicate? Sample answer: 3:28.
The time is 1:37
